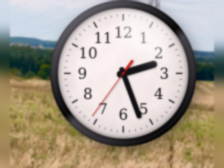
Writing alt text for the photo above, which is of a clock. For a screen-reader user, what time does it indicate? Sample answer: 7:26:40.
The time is 2:26:36
